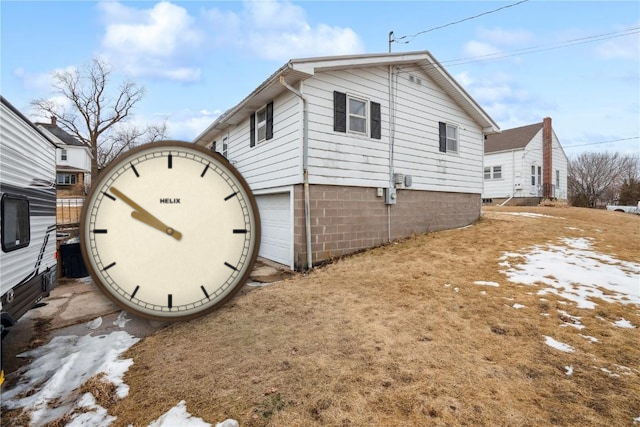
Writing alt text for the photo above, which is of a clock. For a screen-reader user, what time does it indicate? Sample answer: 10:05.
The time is 9:51
